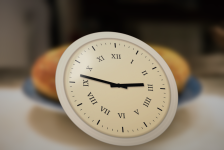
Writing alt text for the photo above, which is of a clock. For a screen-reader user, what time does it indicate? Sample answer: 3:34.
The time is 2:47
